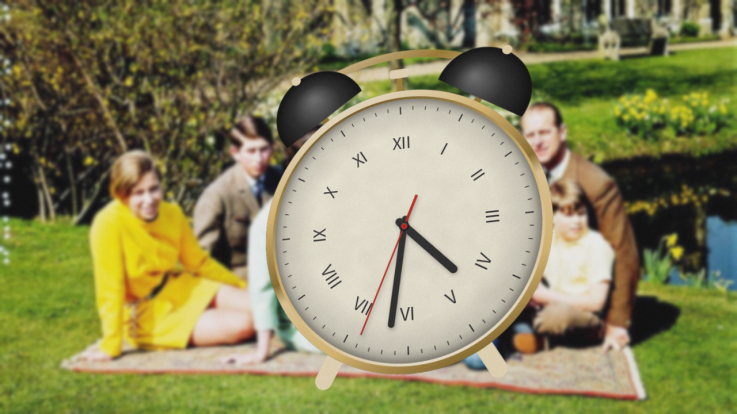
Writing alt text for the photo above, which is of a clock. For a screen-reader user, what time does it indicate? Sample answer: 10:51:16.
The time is 4:31:34
